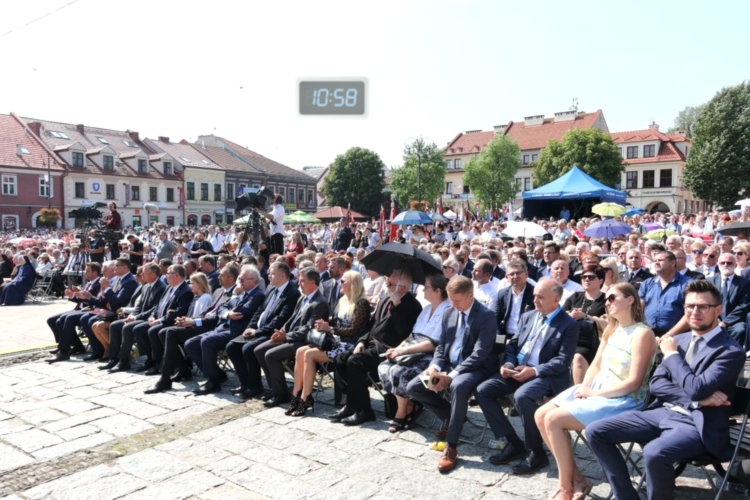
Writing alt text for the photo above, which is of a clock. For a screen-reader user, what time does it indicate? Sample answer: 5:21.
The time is 10:58
